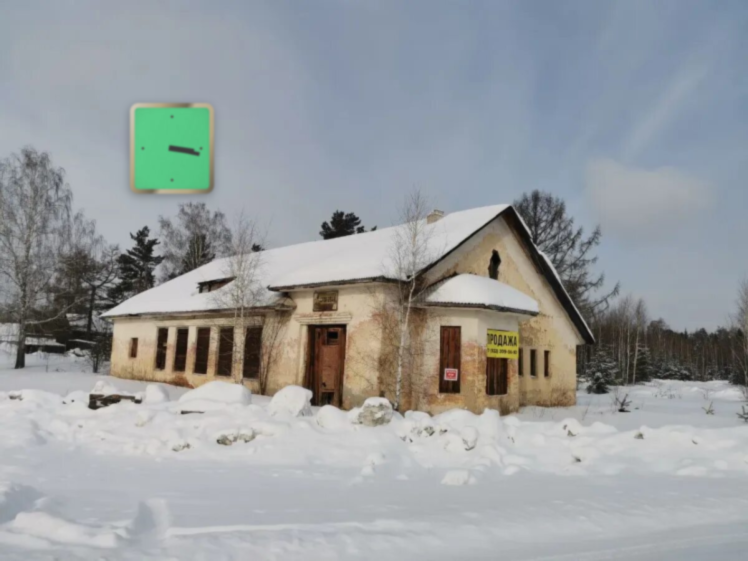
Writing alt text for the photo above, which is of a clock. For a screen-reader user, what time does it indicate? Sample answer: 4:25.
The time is 3:17
